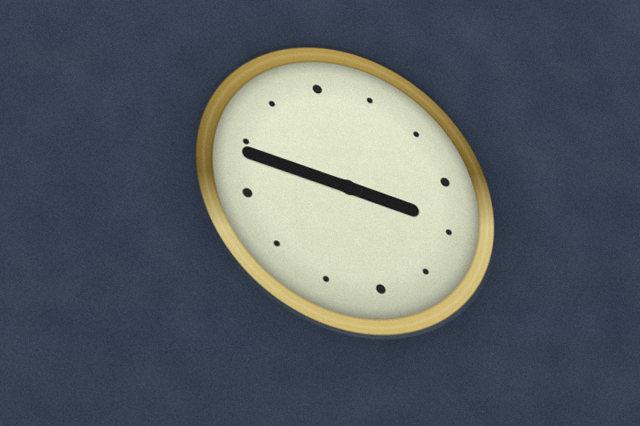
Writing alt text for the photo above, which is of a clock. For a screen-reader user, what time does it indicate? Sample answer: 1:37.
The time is 3:49
